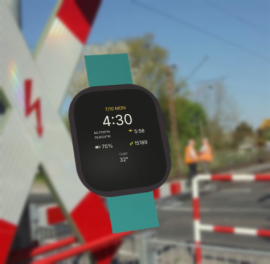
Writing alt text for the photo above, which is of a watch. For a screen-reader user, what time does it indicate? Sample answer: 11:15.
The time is 4:30
